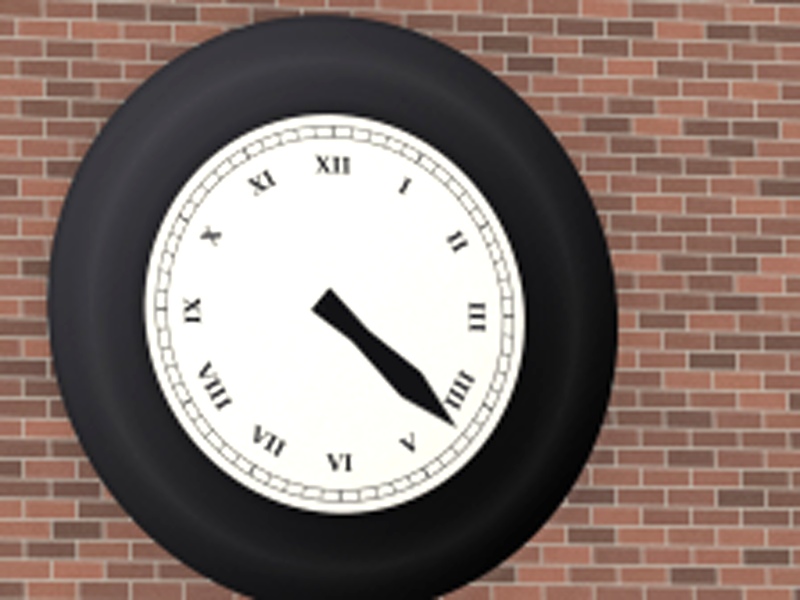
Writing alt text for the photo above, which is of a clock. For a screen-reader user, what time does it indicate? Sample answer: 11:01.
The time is 4:22
